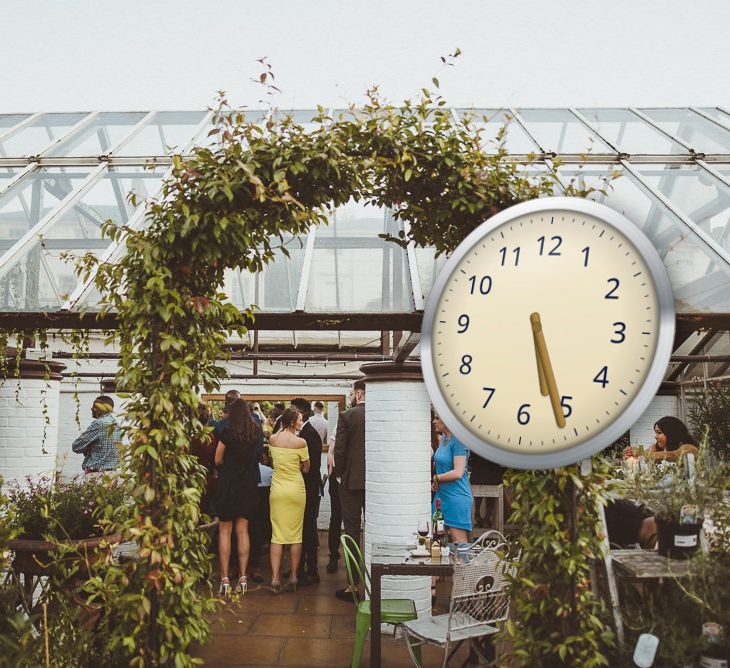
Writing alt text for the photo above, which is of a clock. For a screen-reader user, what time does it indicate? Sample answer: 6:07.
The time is 5:26
